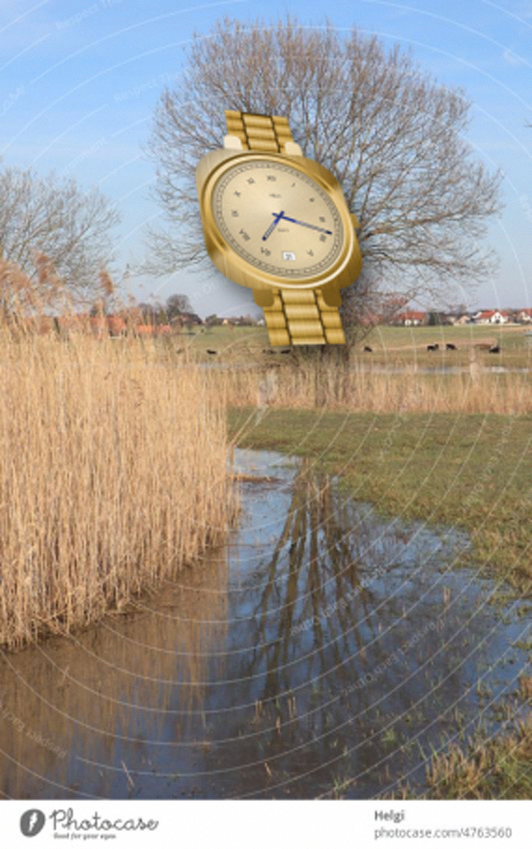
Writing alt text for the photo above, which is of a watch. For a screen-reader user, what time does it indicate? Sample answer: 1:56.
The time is 7:18
